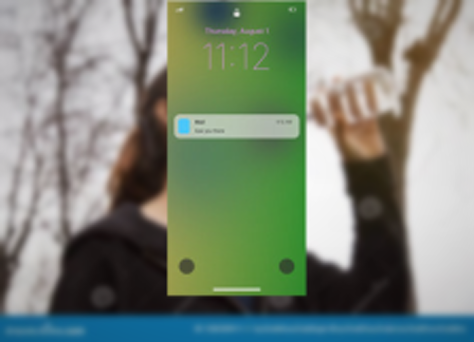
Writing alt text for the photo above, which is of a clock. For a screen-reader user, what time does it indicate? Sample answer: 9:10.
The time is 11:12
